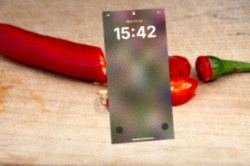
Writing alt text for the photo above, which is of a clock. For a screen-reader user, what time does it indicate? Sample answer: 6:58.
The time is 15:42
